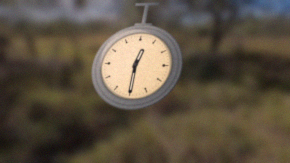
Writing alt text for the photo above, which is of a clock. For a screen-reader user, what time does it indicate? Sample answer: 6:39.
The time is 12:30
